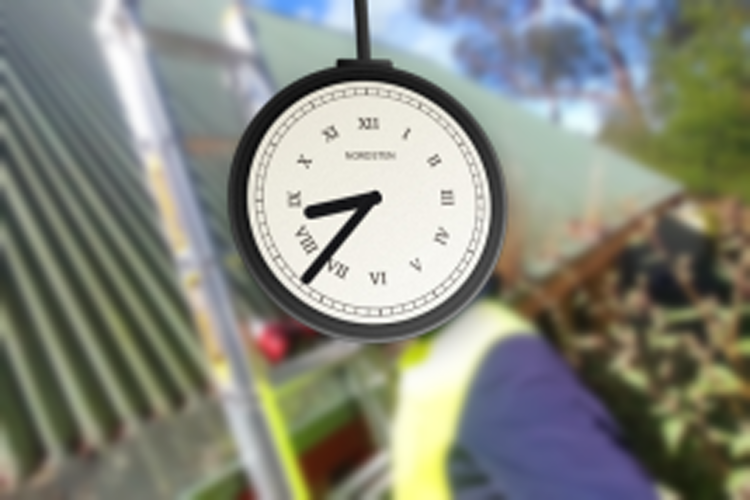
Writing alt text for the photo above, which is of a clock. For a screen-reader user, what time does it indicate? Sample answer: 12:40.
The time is 8:37
